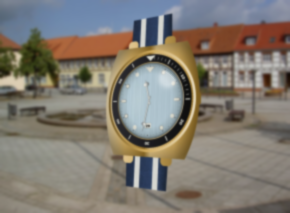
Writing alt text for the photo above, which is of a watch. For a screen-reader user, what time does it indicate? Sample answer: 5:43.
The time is 11:32
